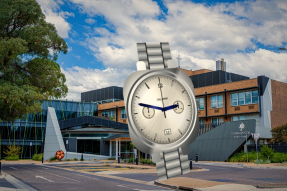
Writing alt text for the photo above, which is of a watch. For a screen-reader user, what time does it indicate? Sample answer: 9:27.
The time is 2:48
